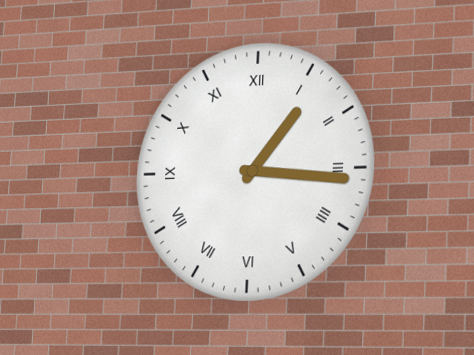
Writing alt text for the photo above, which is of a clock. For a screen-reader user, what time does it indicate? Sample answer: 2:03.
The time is 1:16
